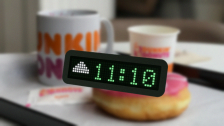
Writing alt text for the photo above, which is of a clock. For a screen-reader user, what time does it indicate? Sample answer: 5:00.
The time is 11:10
